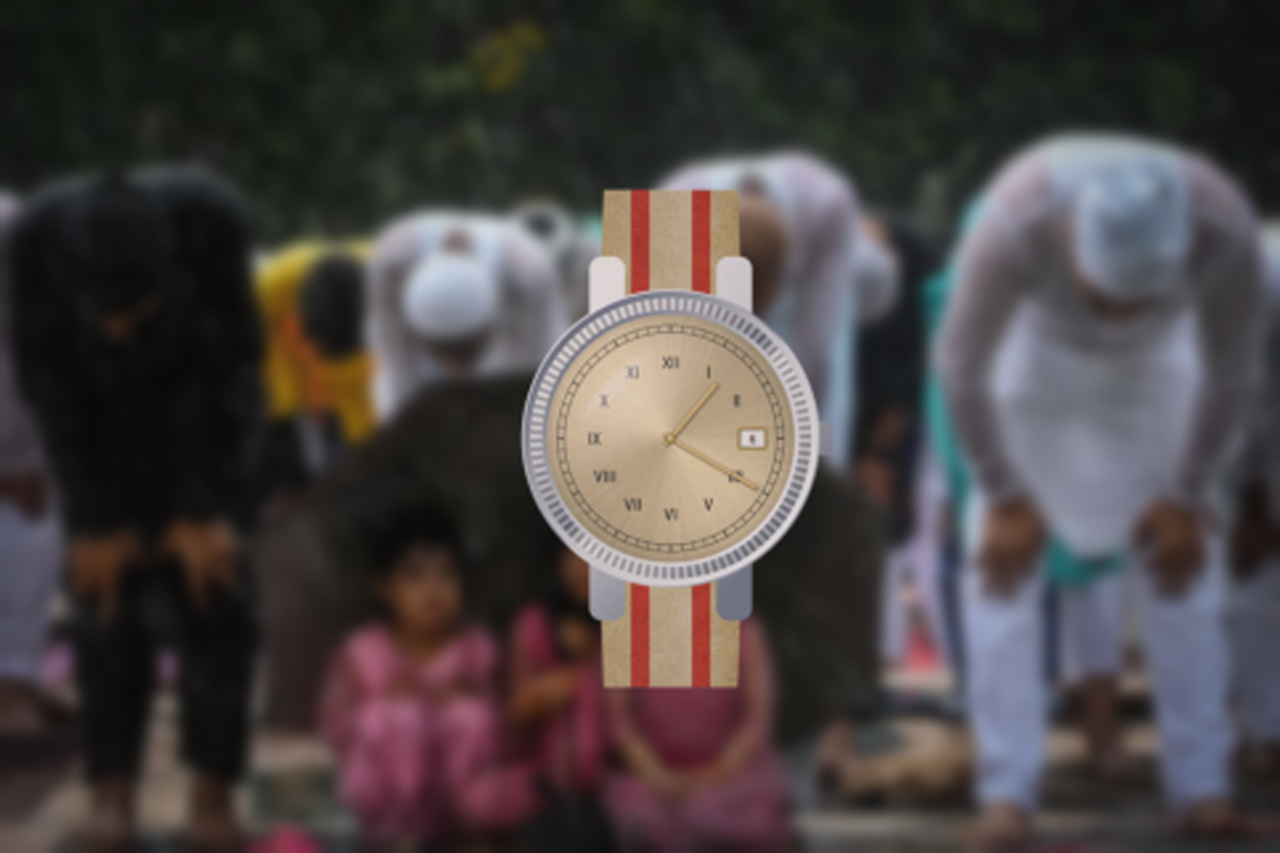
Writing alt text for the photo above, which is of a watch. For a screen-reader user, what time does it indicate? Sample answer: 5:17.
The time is 1:20
